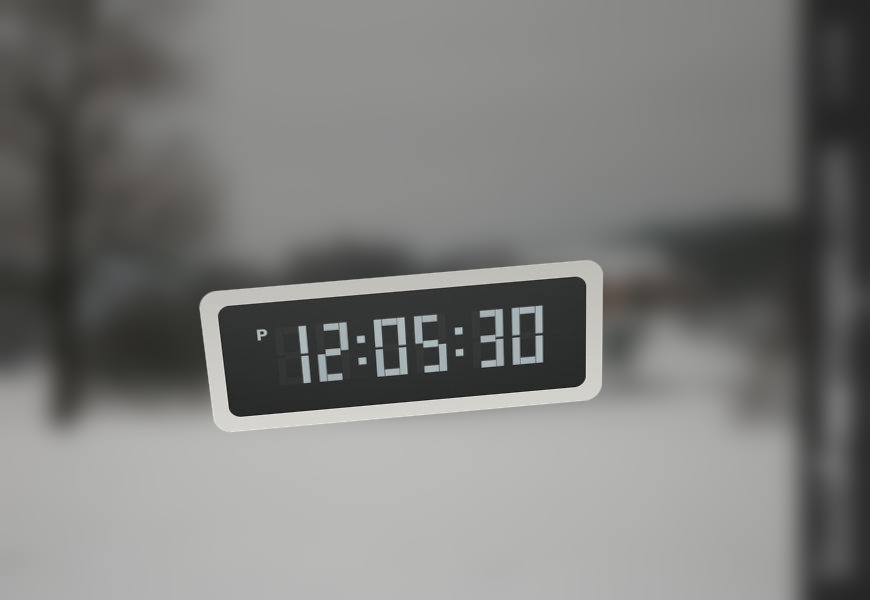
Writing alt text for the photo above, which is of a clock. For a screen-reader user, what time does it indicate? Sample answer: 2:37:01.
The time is 12:05:30
